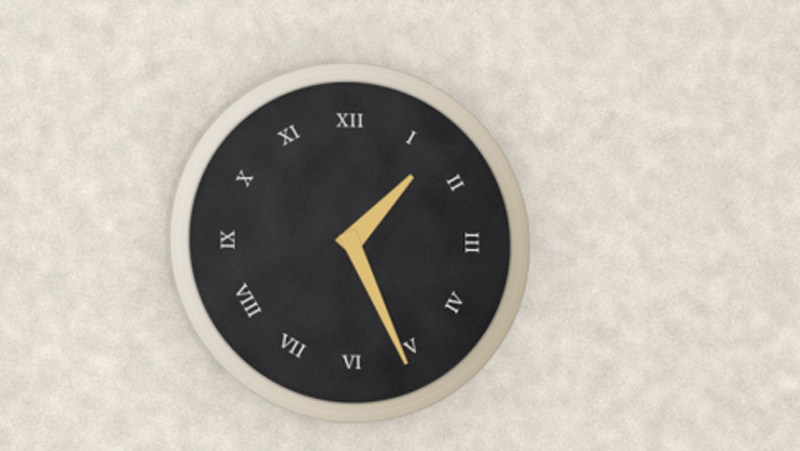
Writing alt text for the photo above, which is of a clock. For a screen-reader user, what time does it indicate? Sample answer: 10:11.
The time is 1:26
